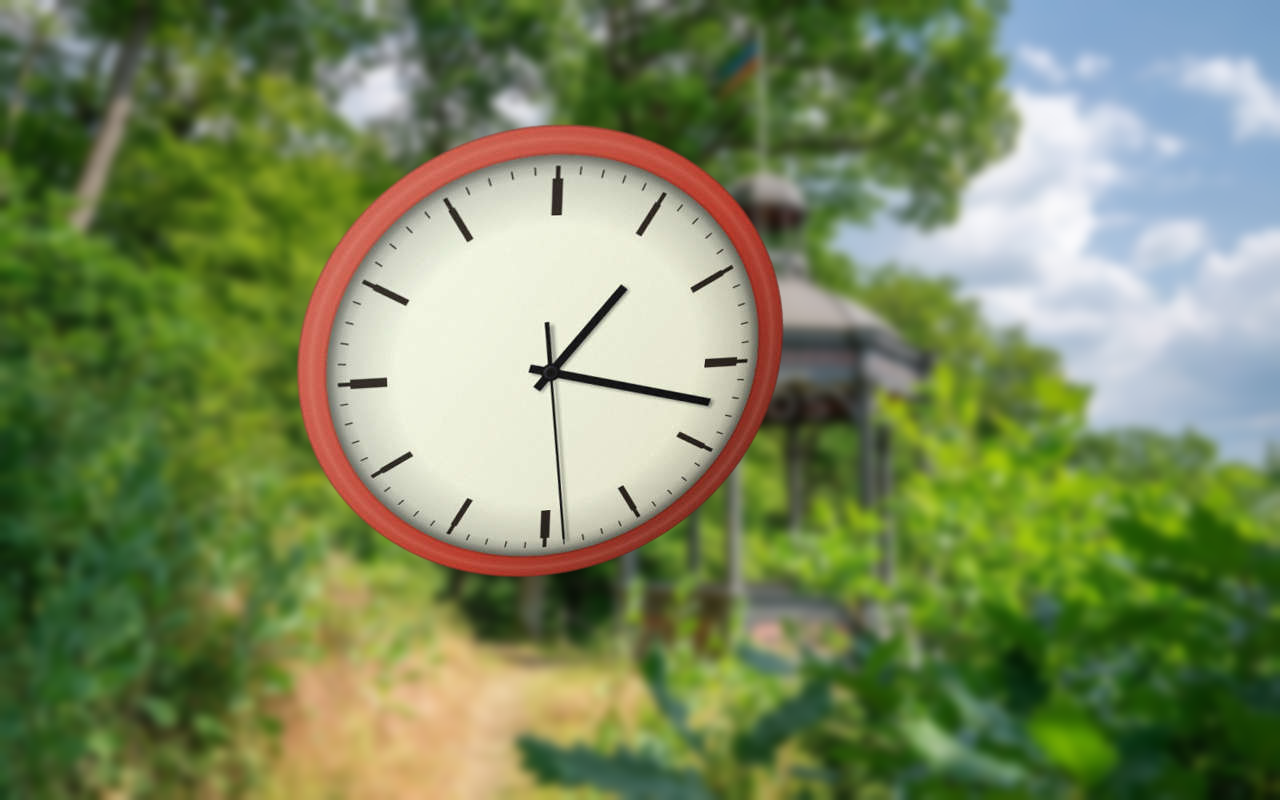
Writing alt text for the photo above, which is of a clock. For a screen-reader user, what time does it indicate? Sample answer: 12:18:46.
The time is 1:17:29
